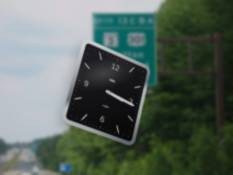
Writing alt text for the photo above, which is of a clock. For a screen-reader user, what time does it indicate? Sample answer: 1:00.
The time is 3:16
